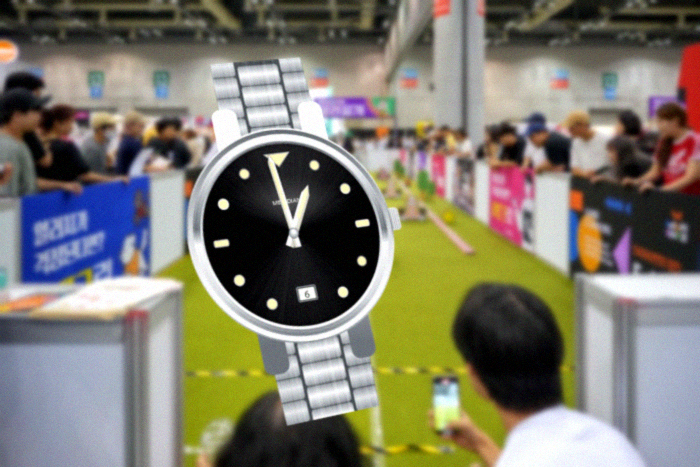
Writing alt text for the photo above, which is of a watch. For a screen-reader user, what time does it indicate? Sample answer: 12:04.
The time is 12:59
